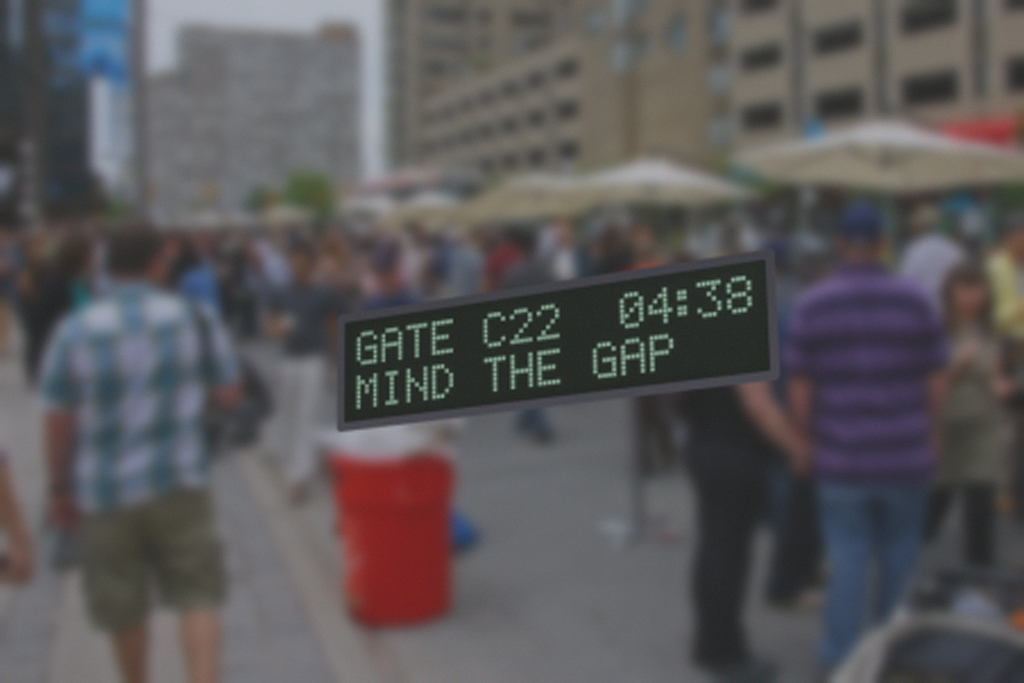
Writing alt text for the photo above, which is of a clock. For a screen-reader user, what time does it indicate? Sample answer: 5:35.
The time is 4:38
